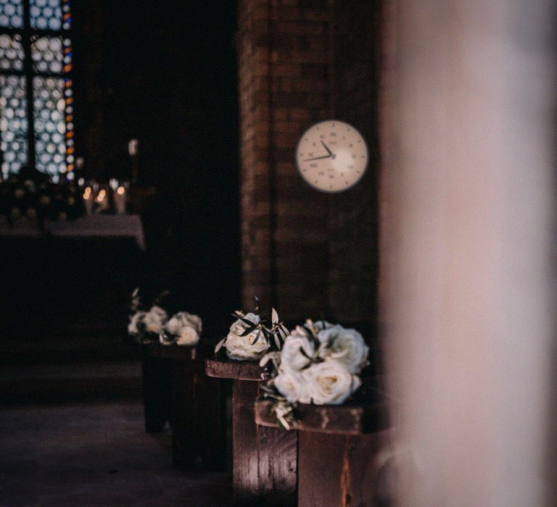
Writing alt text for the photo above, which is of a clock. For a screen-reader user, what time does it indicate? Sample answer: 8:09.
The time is 10:43
